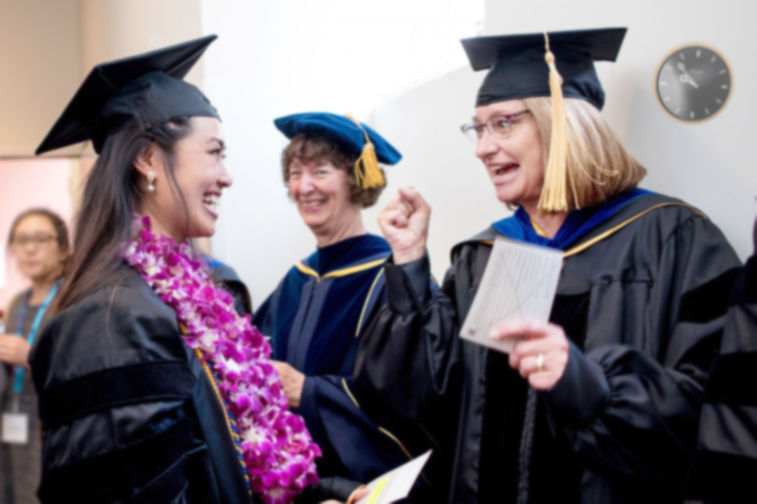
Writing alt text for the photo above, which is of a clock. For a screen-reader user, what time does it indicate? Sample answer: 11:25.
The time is 9:53
